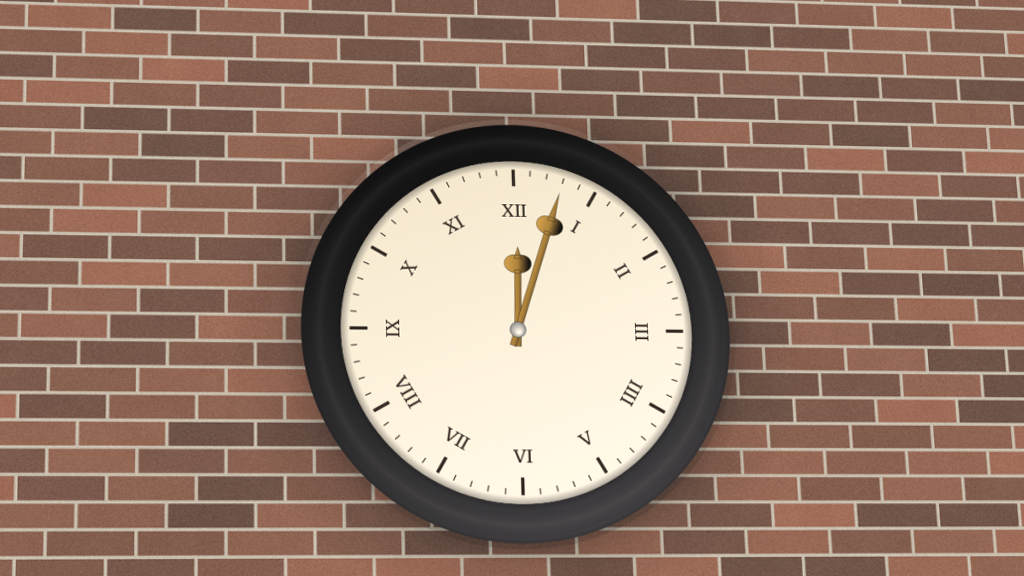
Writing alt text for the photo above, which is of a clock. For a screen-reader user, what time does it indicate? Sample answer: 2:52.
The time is 12:03
